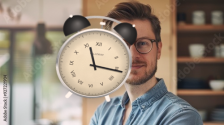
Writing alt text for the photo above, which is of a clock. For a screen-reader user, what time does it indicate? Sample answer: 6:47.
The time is 11:16
